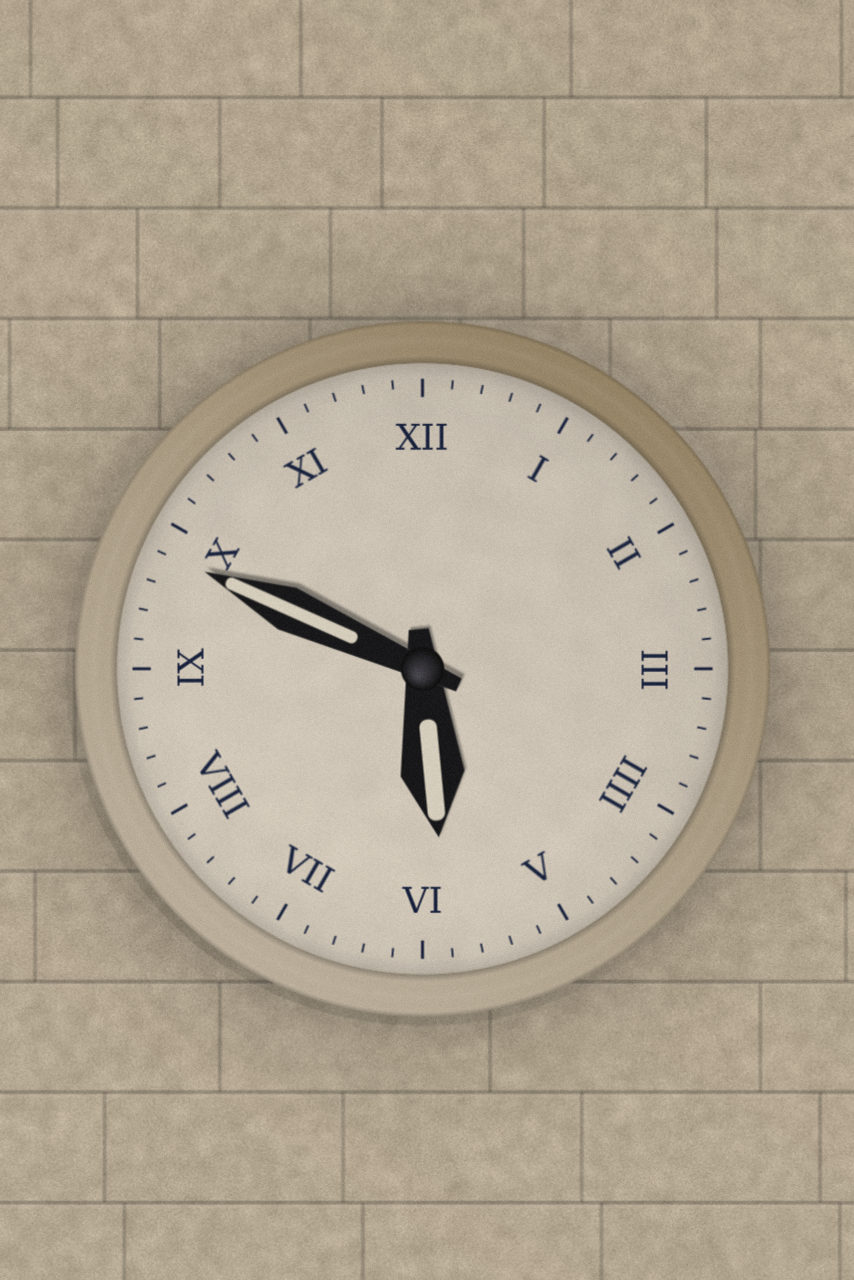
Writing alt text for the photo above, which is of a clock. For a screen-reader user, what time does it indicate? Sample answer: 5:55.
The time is 5:49
